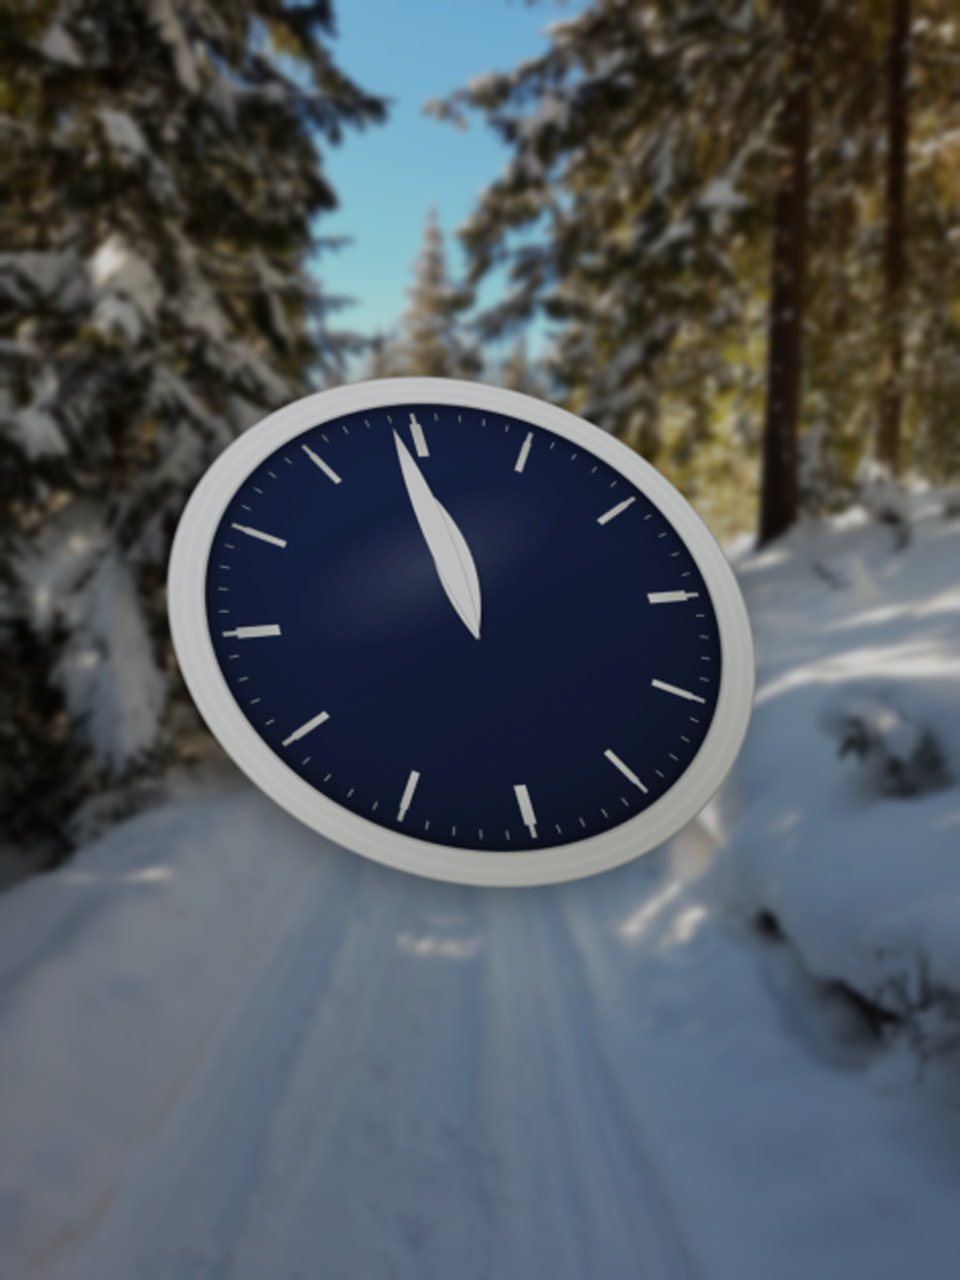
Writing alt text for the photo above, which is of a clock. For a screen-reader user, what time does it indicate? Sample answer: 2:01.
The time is 11:59
